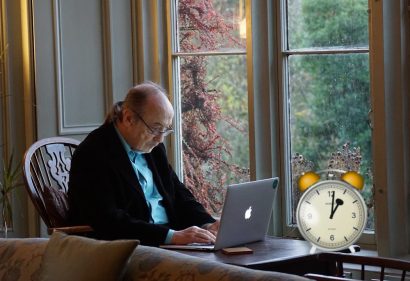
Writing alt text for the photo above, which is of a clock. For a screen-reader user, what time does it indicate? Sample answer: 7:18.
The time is 1:01
